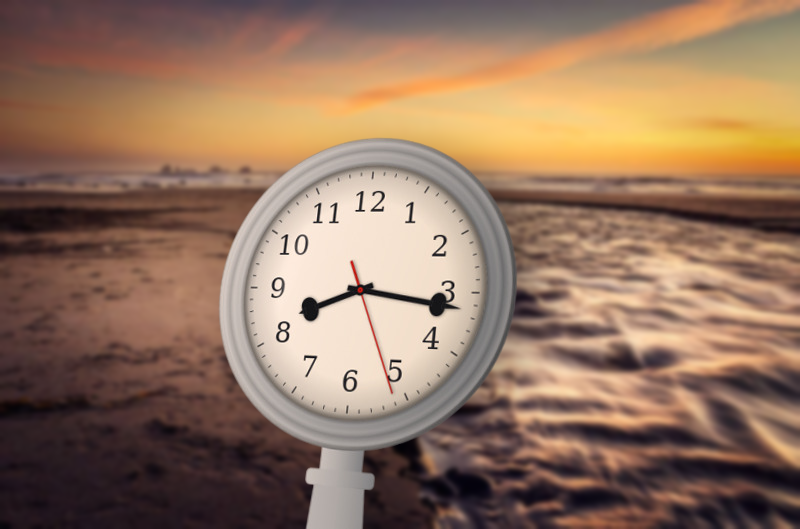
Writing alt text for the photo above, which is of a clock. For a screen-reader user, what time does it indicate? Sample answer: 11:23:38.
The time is 8:16:26
